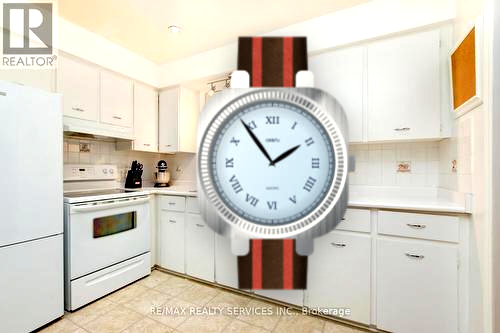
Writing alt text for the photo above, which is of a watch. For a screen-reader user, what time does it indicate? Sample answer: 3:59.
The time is 1:54
